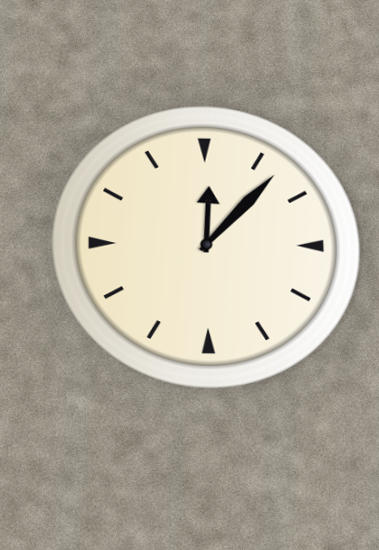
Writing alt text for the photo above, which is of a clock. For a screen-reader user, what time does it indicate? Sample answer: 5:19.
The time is 12:07
